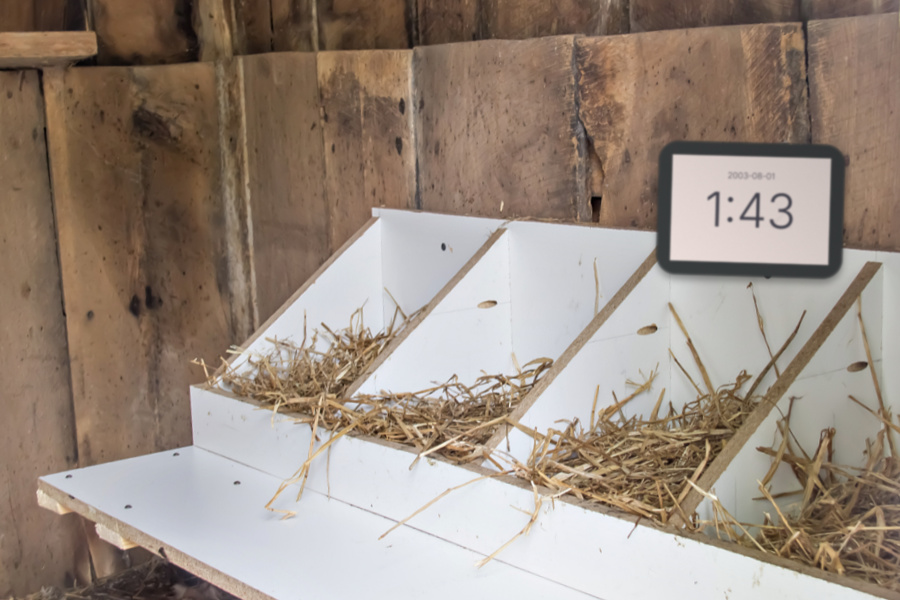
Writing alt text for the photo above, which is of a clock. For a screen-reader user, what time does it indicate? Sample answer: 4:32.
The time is 1:43
